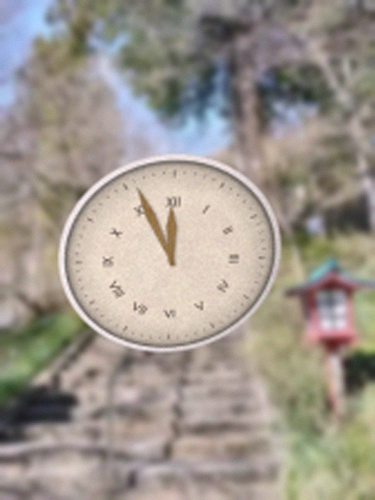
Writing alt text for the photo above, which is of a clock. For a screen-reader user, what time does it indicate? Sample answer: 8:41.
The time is 11:56
